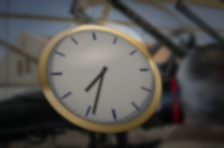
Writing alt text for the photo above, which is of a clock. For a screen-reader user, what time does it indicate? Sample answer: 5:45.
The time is 7:34
